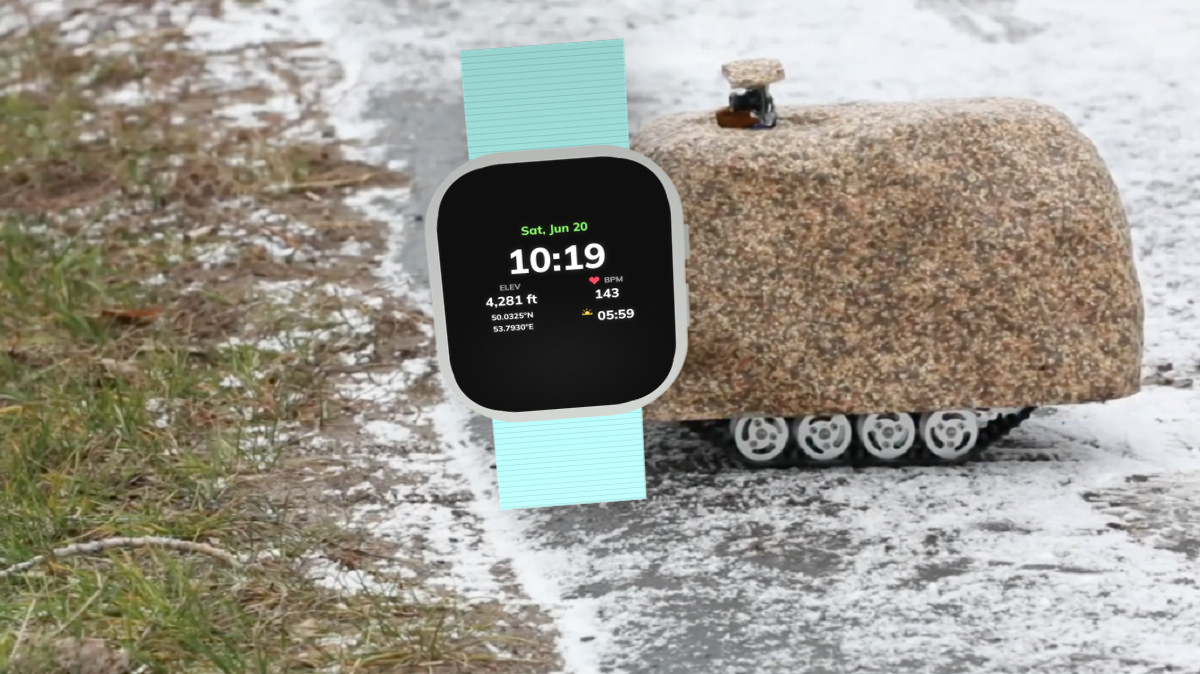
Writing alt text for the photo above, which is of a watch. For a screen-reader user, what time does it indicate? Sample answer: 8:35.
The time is 10:19
